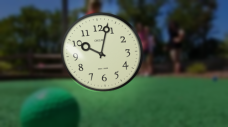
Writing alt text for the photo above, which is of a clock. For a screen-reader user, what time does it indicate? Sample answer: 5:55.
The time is 10:03
